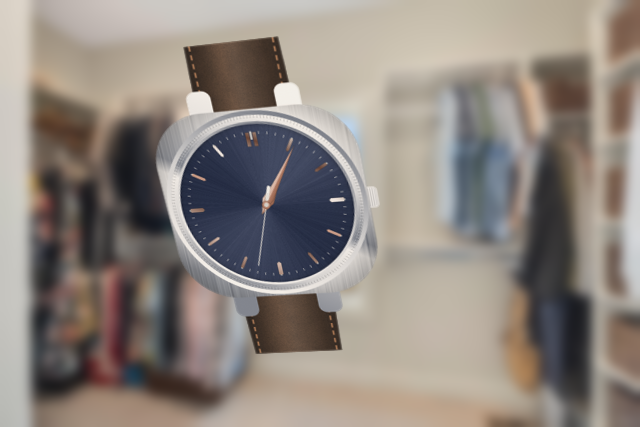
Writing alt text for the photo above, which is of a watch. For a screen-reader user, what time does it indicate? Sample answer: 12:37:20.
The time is 1:05:33
